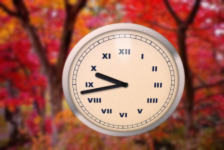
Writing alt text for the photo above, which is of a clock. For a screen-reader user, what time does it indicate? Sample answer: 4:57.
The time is 9:43
